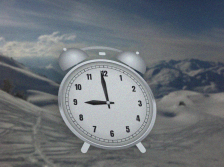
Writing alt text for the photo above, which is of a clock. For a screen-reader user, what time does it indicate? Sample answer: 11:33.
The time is 8:59
